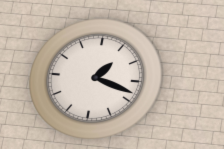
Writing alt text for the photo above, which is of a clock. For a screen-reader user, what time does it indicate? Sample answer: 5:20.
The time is 1:18
